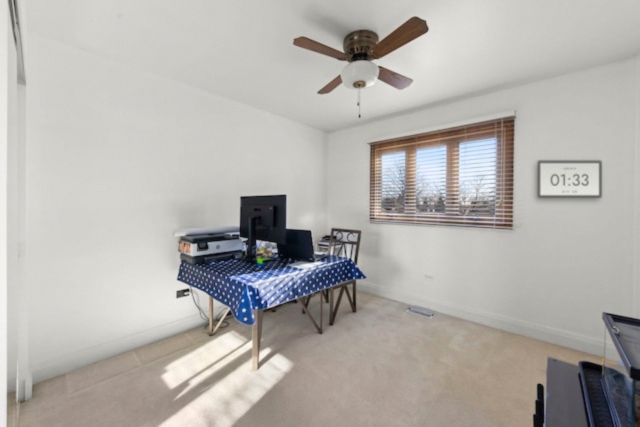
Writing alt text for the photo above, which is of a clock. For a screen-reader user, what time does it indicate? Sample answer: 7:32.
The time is 1:33
